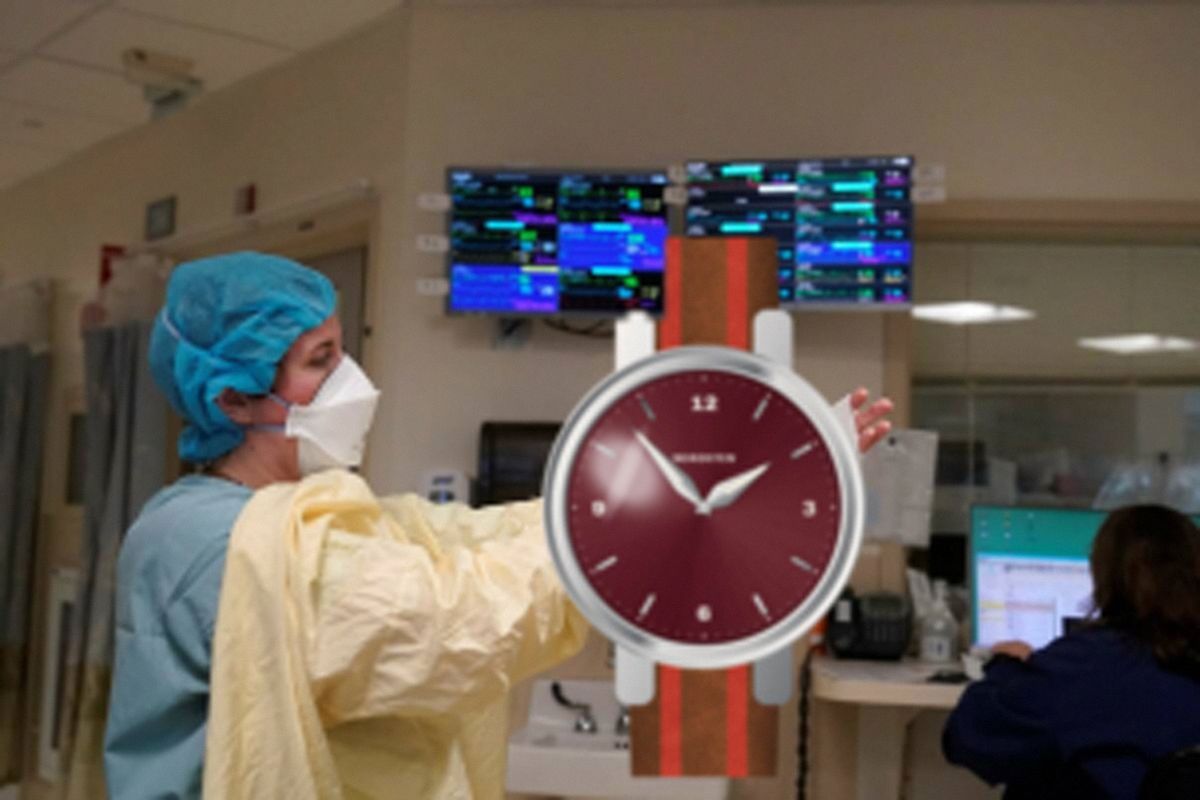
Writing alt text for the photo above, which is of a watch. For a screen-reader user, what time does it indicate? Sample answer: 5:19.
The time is 1:53
